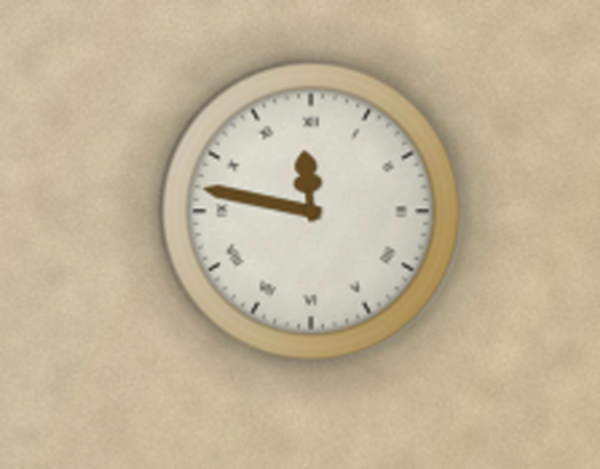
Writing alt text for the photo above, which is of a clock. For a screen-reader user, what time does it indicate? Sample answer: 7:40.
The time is 11:47
